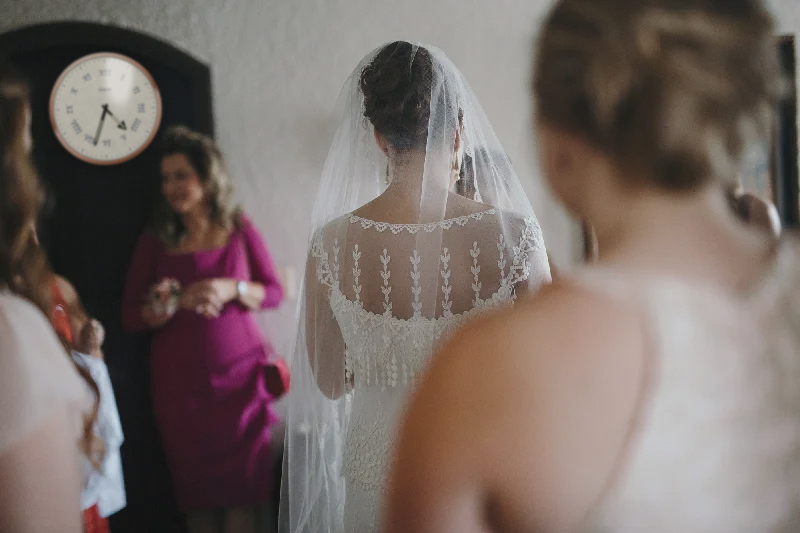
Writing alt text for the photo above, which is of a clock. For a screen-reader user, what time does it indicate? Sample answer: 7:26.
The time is 4:33
